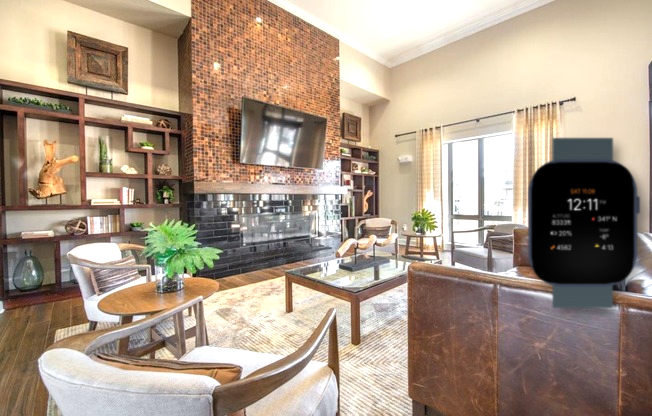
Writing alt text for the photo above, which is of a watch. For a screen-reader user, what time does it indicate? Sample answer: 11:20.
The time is 12:11
